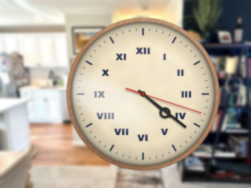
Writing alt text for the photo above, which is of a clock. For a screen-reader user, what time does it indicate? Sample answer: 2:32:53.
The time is 4:21:18
